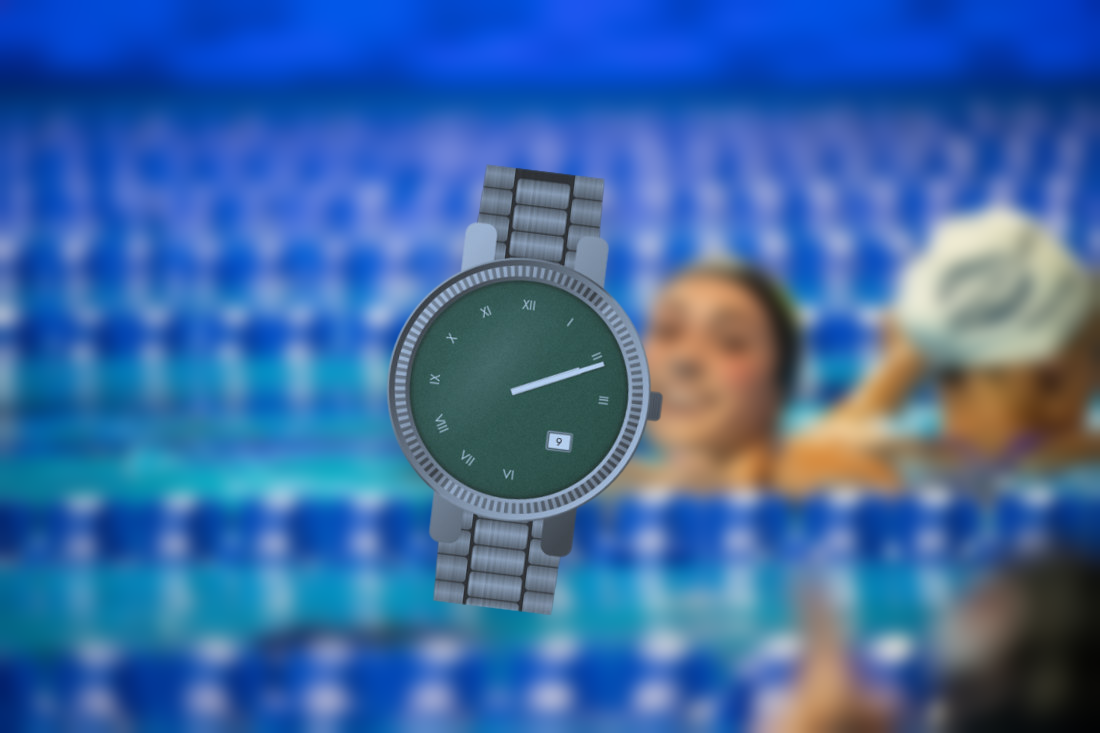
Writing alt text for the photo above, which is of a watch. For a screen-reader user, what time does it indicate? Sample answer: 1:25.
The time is 2:11
